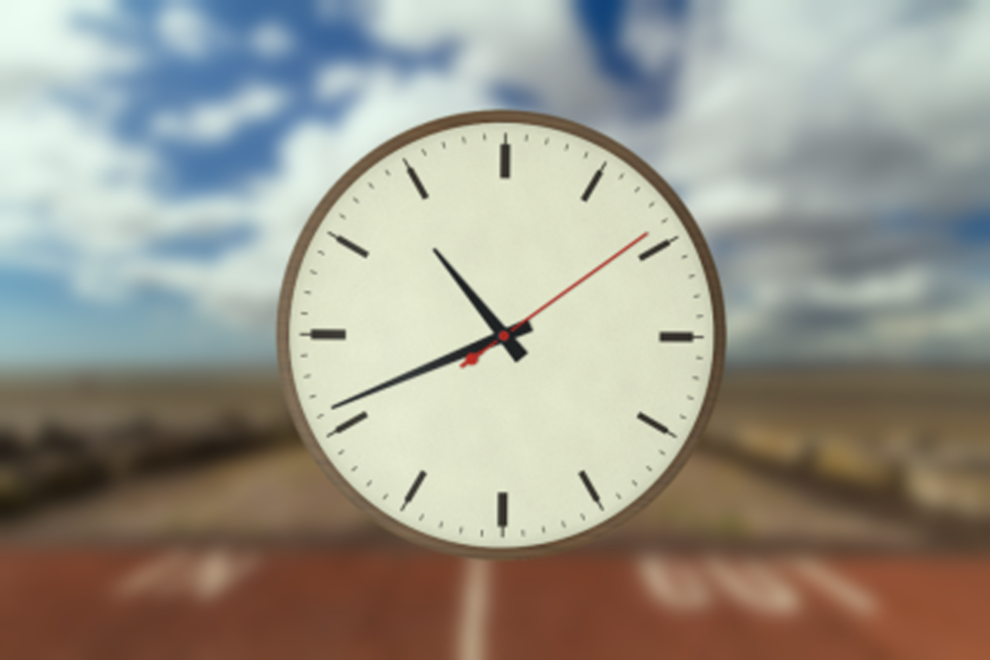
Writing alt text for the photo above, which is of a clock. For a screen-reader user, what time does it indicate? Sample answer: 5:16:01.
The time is 10:41:09
